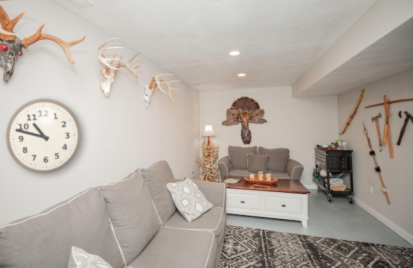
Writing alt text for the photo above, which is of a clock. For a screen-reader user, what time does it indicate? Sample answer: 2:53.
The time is 10:48
